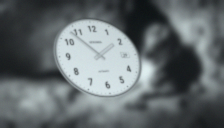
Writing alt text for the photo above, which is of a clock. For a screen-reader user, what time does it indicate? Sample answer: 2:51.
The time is 1:53
